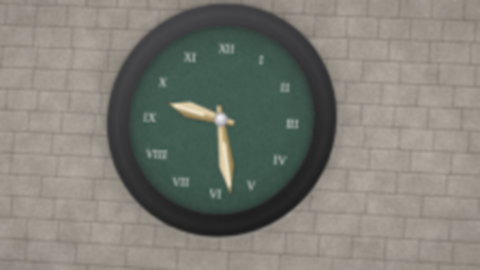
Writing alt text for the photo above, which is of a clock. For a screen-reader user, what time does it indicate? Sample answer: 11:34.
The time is 9:28
